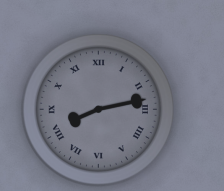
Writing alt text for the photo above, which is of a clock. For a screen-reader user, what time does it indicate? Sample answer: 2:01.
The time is 8:13
